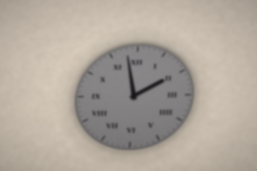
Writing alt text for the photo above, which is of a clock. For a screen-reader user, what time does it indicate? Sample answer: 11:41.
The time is 1:58
